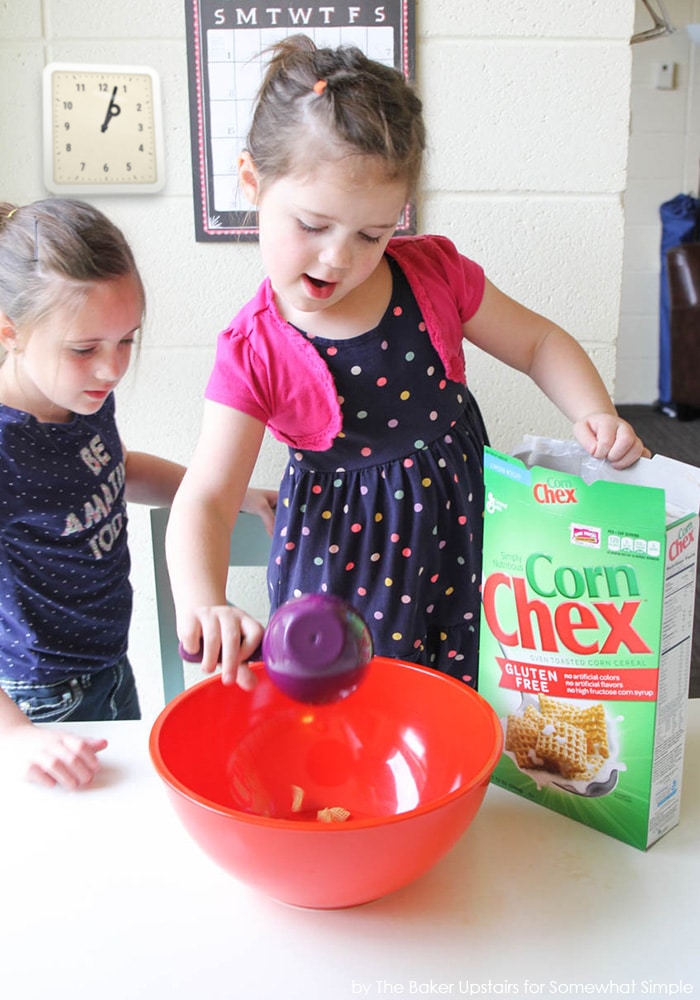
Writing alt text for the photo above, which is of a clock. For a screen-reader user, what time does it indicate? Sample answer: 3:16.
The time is 1:03
